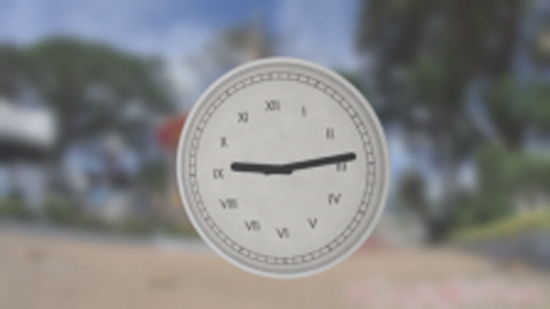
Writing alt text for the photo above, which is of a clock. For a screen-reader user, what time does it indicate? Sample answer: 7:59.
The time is 9:14
